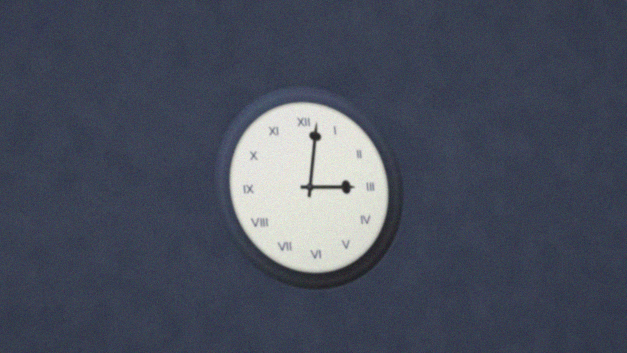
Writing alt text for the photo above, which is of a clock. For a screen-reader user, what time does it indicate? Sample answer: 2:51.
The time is 3:02
